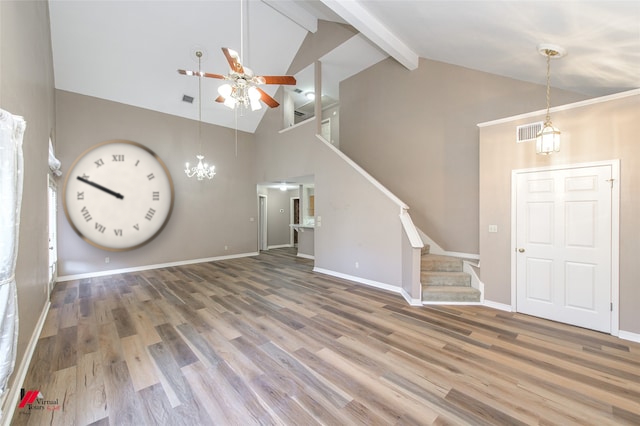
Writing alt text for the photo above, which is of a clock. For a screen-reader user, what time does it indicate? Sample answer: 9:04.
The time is 9:49
